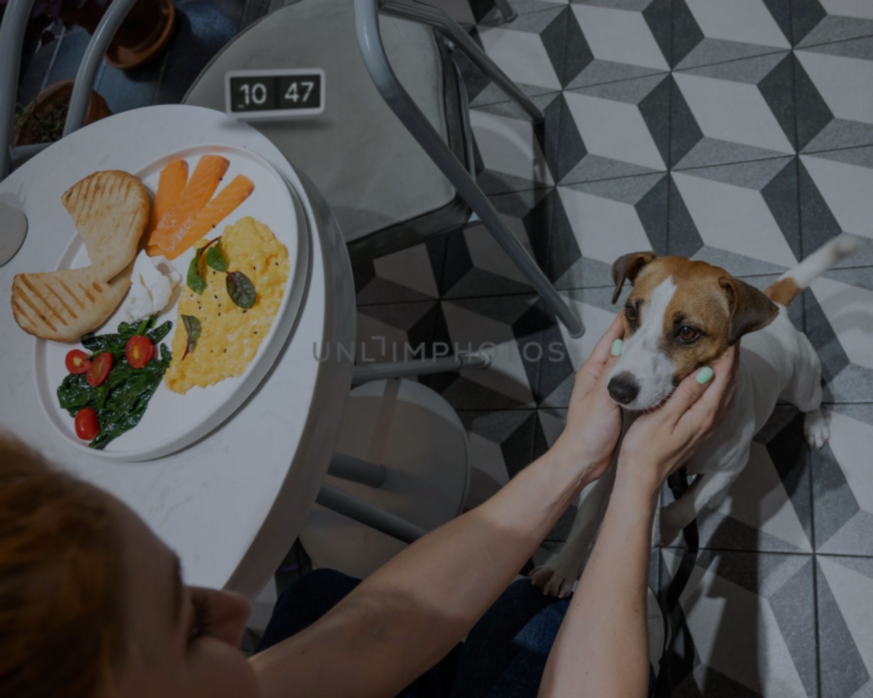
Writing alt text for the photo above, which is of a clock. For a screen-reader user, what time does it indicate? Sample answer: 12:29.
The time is 10:47
